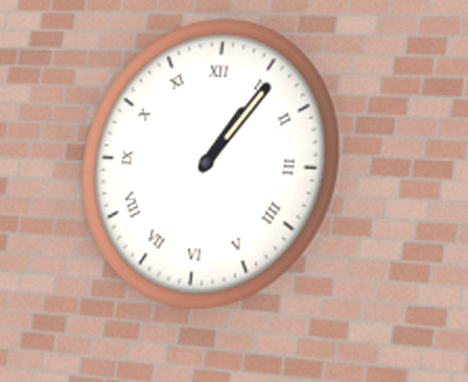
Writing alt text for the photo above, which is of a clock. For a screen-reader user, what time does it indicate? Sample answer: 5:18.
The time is 1:06
